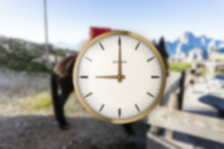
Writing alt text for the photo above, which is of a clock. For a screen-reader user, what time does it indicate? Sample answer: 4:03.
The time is 9:00
